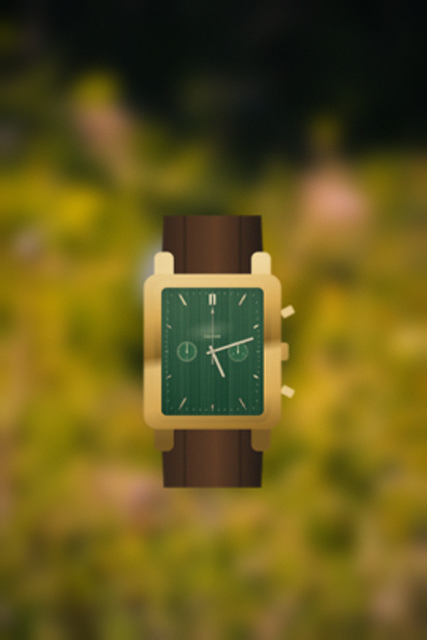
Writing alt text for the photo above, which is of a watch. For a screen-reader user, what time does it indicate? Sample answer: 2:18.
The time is 5:12
